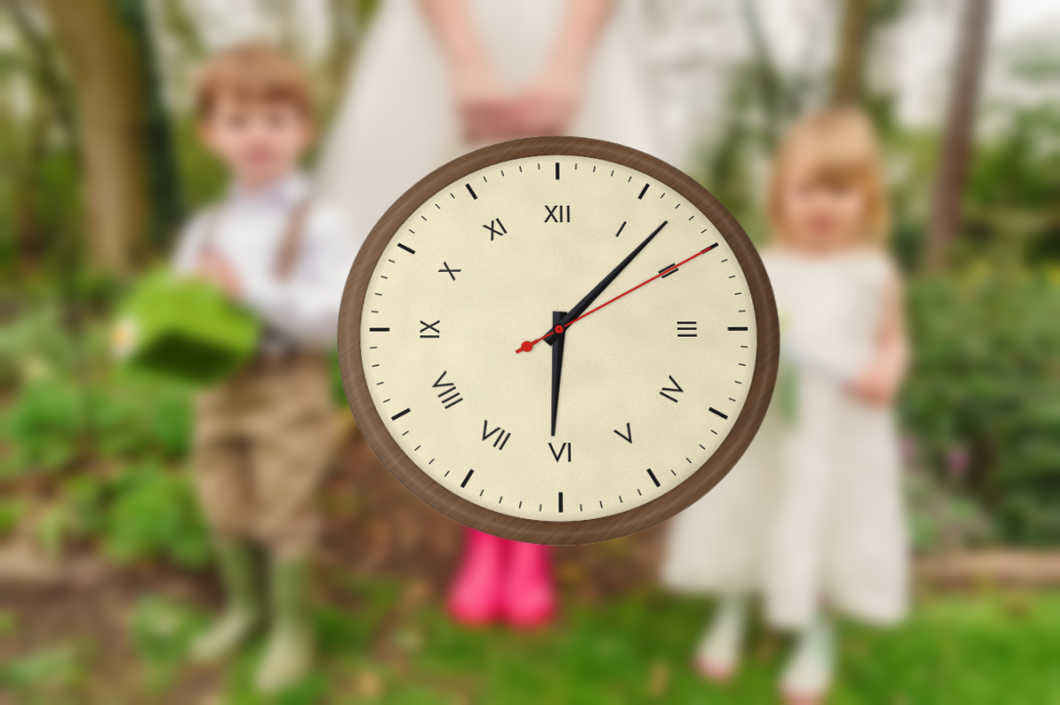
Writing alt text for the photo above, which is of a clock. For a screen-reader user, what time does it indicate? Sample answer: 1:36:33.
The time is 6:07:10
